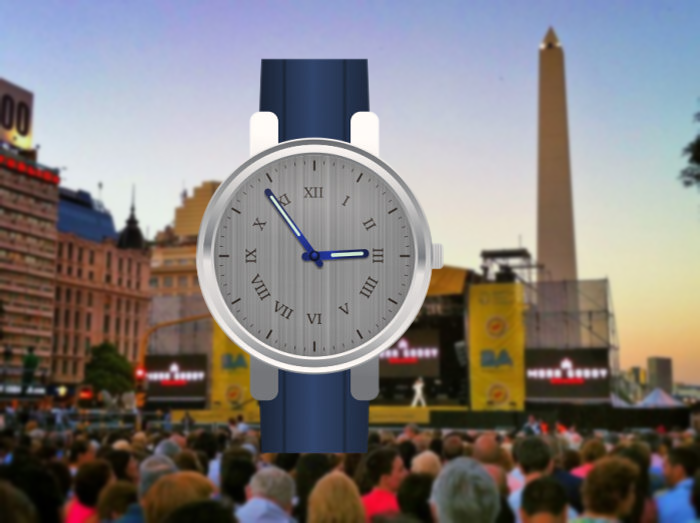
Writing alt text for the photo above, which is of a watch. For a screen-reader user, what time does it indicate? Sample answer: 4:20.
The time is 2:54
